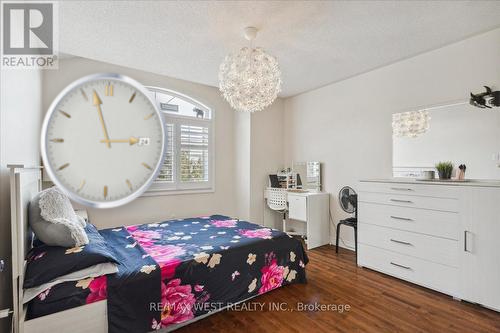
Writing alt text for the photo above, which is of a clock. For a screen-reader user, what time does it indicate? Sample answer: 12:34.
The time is 2:57
